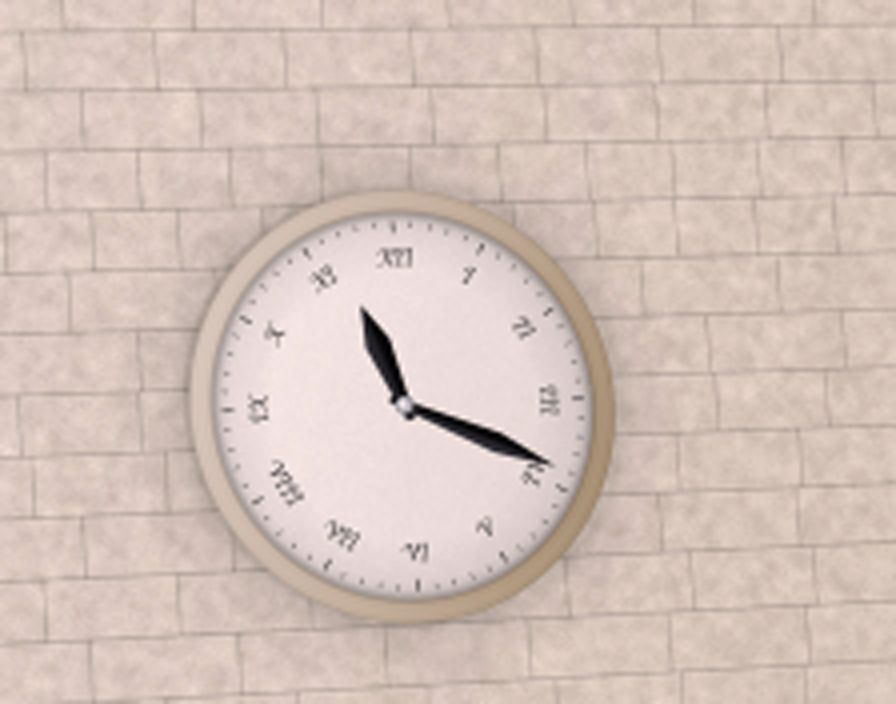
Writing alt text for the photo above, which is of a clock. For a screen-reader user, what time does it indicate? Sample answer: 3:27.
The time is 11:19
